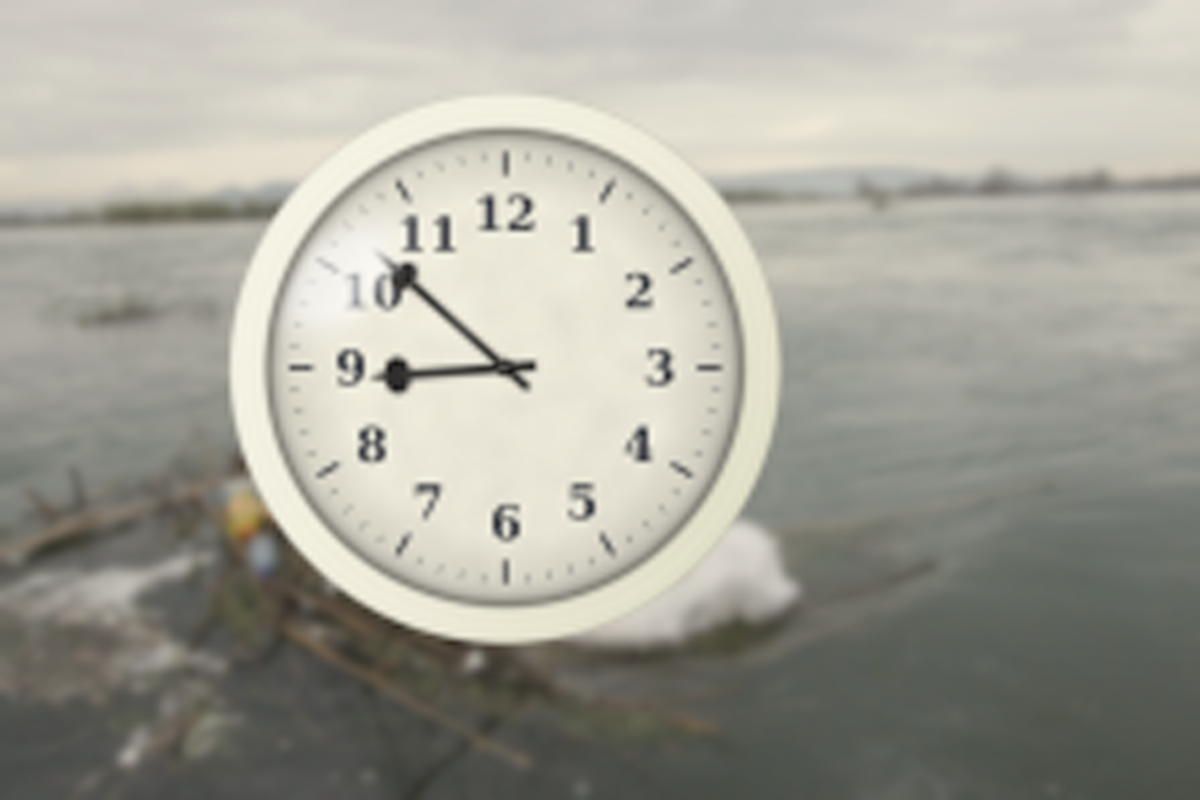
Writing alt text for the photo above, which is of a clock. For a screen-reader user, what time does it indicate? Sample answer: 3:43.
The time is 8:52
